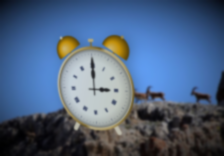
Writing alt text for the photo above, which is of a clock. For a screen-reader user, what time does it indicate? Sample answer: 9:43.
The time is 3:00
